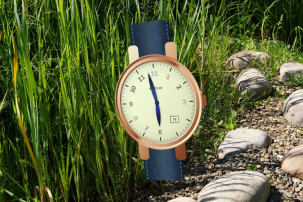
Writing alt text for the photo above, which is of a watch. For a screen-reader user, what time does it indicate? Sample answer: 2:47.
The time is 5:58
